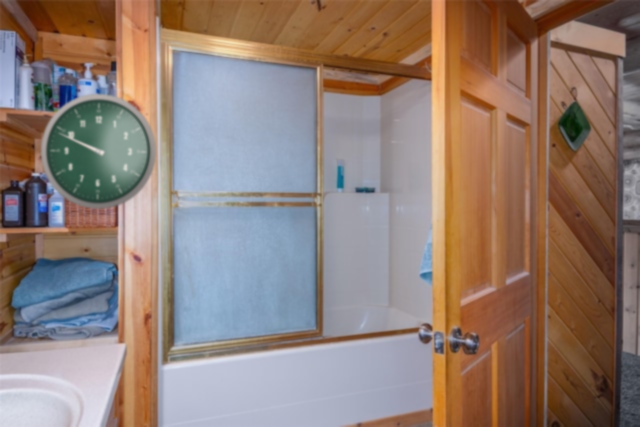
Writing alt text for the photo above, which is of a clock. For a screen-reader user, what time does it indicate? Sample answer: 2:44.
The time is 9:49
